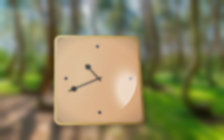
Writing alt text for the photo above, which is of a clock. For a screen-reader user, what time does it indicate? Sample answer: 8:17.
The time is 10:41
